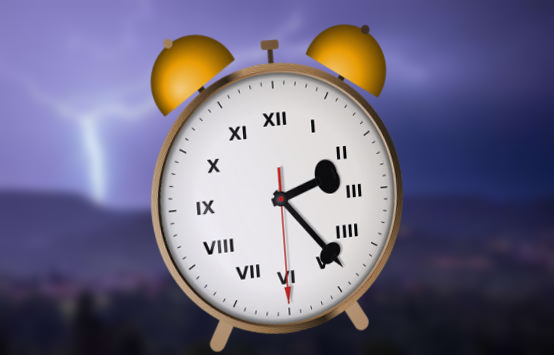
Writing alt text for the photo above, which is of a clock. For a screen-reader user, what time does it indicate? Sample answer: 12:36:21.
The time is 2:23:30
